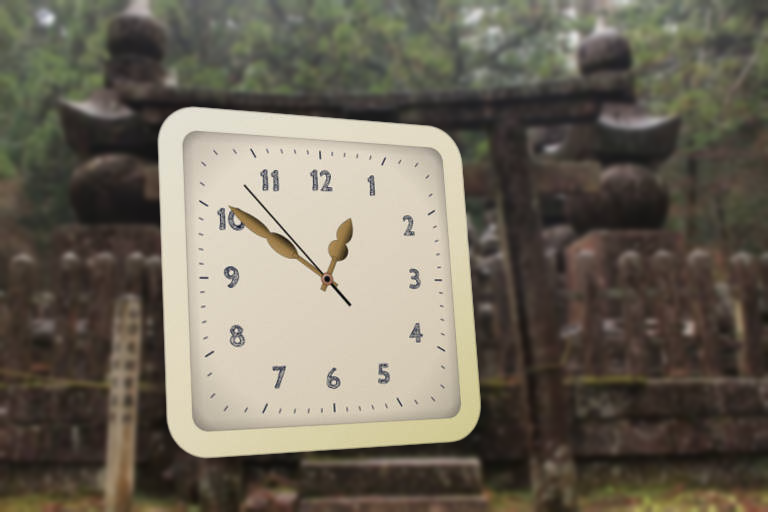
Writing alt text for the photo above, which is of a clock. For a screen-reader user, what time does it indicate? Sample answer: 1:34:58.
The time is 12:50:53
